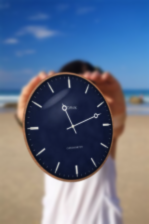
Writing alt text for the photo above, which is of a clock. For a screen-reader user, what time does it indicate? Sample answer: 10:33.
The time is 11:12
